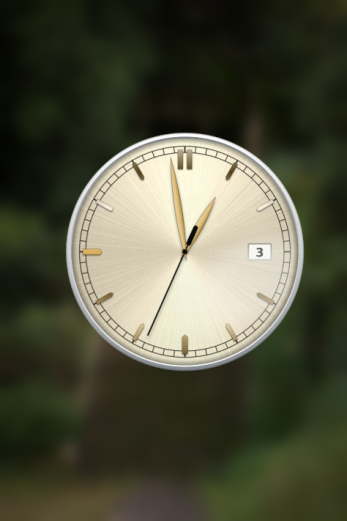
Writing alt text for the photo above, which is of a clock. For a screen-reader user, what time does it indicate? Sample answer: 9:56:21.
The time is 12:58:34
